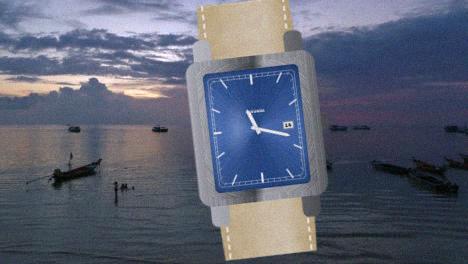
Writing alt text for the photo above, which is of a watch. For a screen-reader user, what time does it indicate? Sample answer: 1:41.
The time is 11:18
